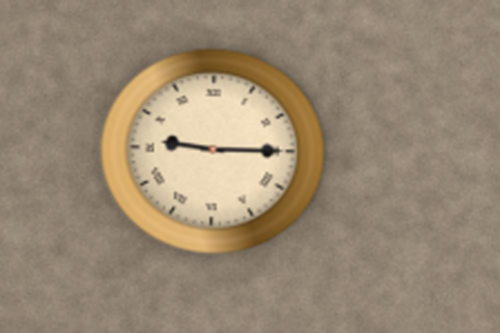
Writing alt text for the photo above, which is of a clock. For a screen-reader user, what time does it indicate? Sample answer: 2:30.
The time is 9:15
